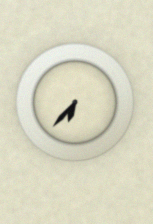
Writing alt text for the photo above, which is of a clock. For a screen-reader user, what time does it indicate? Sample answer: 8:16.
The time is 6:37
